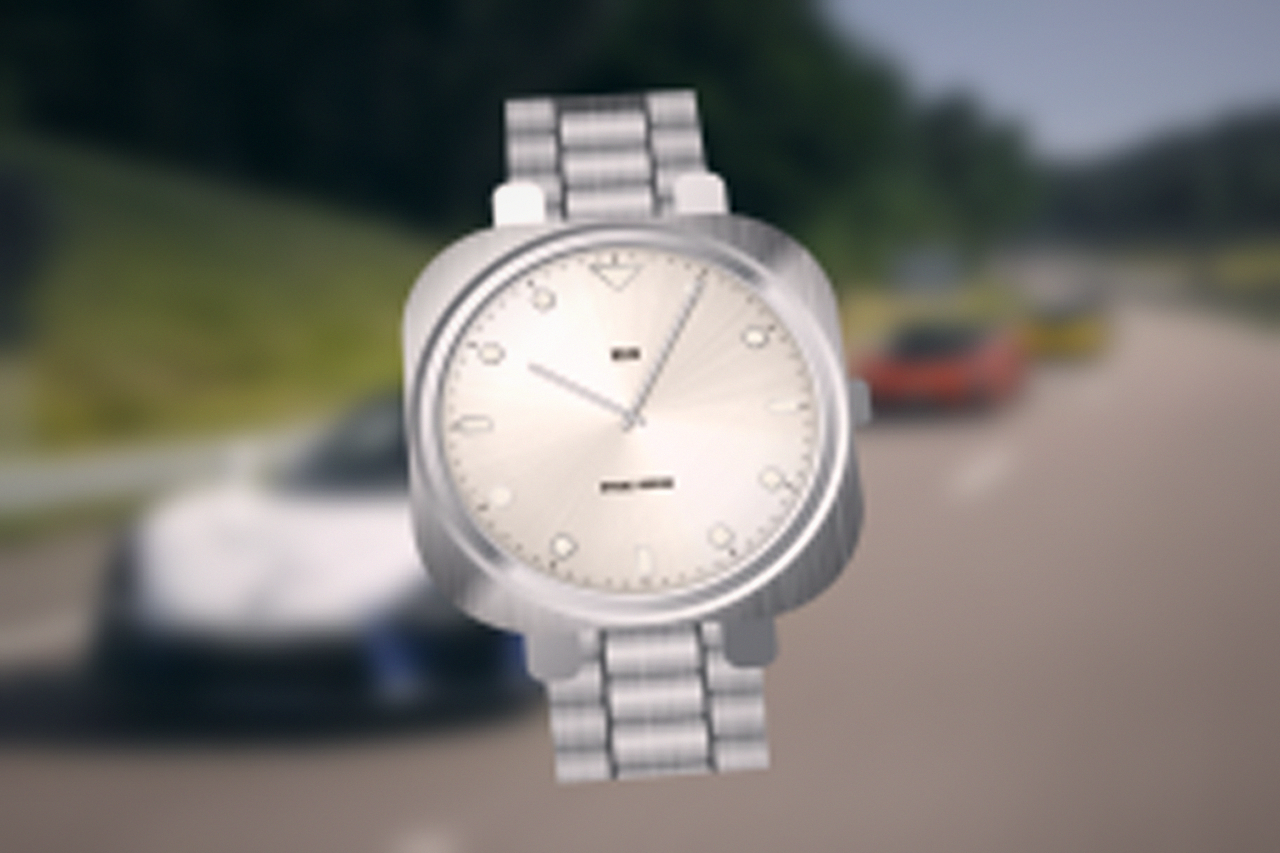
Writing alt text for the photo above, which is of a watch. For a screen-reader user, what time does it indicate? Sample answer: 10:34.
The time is 10:05
